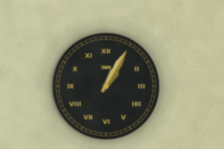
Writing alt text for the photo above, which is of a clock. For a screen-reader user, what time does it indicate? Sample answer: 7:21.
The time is 1:05
